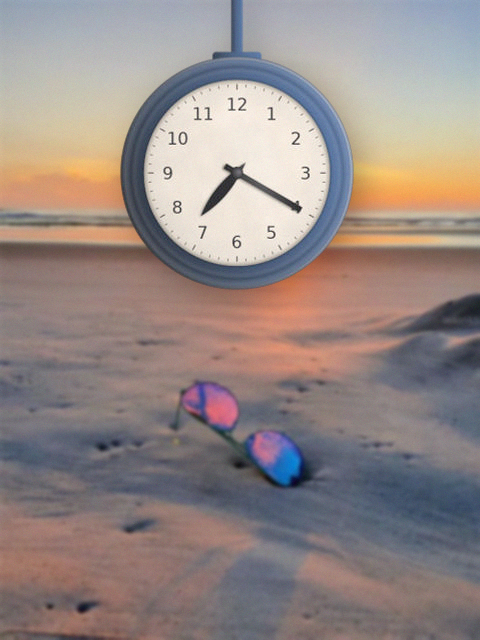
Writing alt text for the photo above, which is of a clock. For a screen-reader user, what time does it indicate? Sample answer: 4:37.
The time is 7:20
